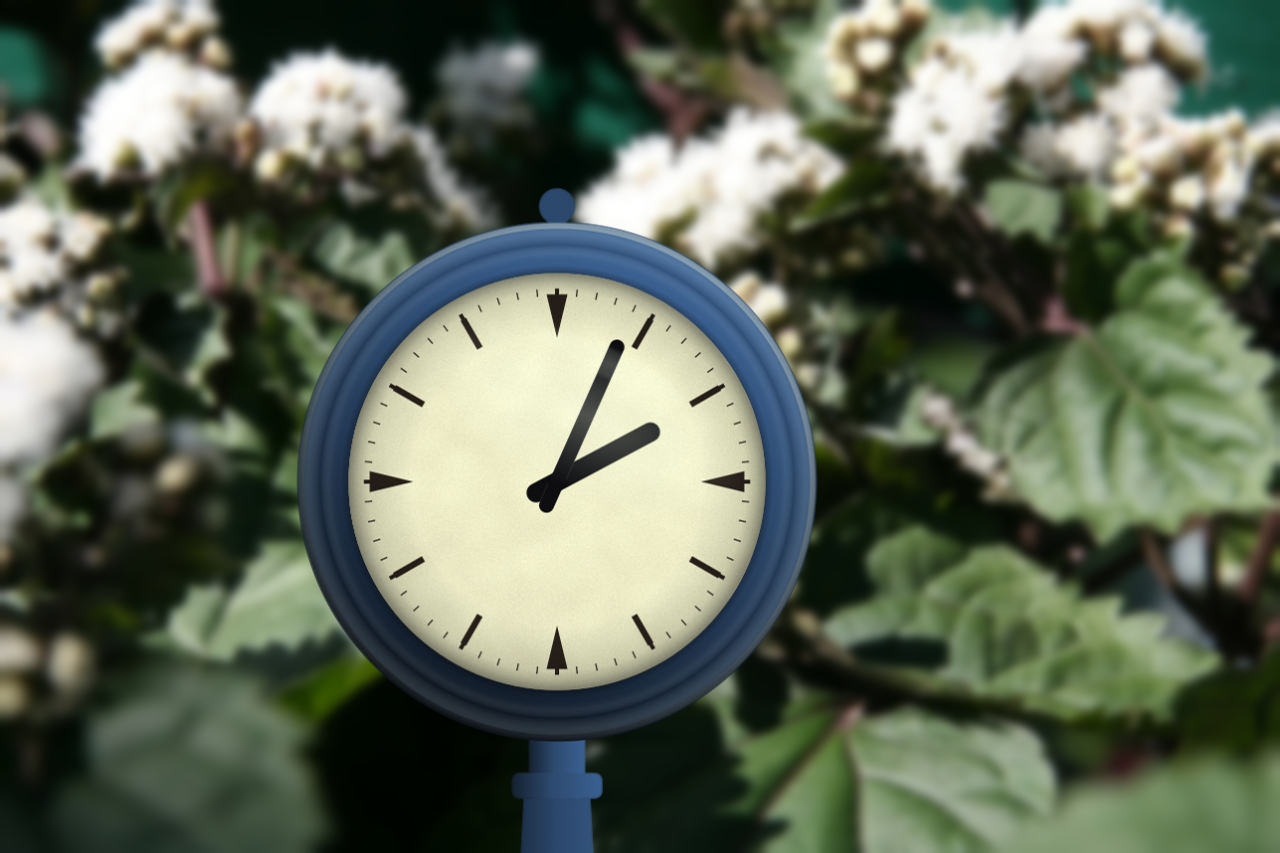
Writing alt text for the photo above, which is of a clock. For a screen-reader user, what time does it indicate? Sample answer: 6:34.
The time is 2:04
